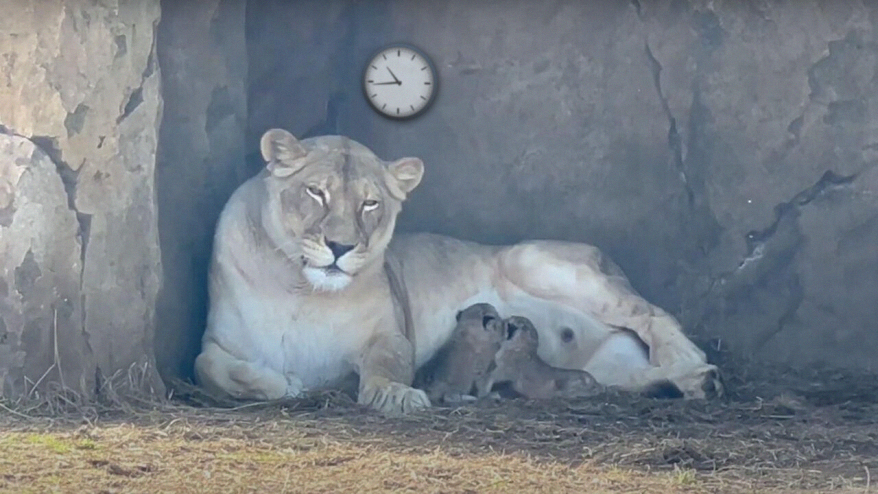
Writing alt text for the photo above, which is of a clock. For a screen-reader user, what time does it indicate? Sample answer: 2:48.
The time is 10:44
